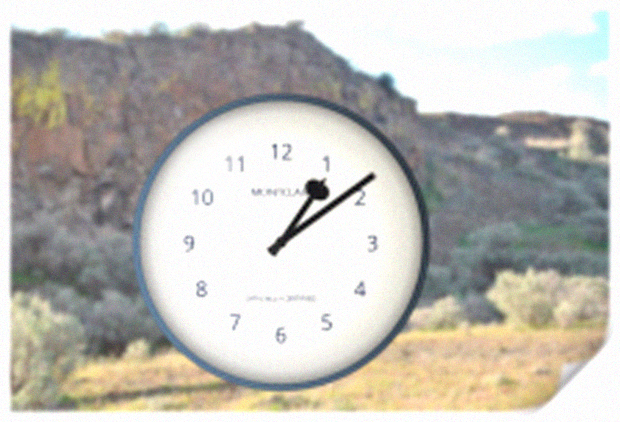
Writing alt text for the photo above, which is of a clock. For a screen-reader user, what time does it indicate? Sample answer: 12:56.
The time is 1:09
